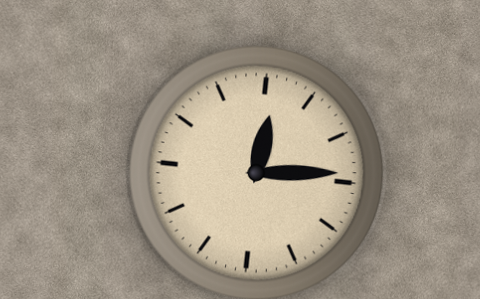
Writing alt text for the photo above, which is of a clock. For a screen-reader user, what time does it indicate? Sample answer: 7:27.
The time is 12:14
